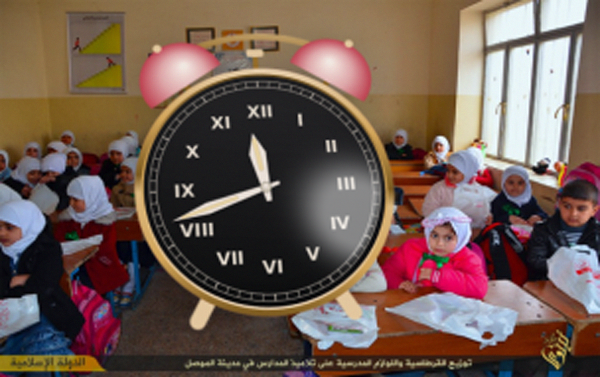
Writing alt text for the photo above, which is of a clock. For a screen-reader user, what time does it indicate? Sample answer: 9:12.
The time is 11:42
